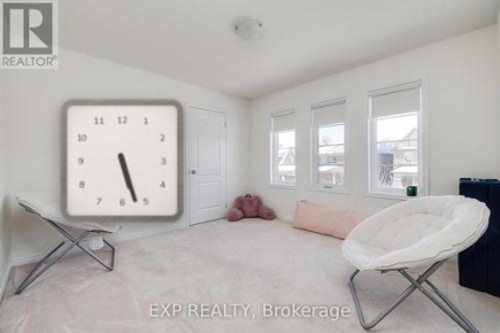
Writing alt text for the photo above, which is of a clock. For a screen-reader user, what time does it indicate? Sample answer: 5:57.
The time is 5:27
